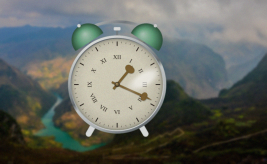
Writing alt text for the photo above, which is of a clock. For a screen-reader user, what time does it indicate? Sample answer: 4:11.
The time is 1:19
